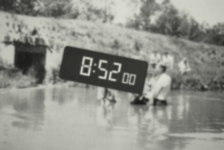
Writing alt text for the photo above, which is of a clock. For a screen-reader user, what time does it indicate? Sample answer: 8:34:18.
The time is 8:52:00
